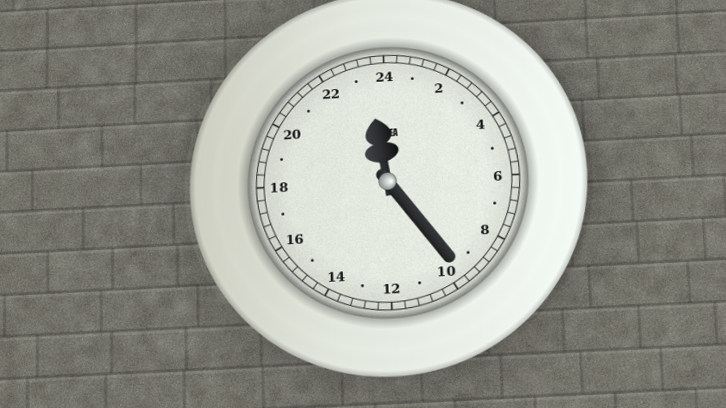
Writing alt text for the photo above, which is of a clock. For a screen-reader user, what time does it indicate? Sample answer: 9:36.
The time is 23:24
